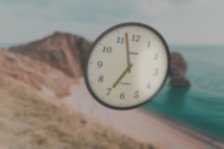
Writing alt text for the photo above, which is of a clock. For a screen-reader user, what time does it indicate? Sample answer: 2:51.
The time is 6:57
